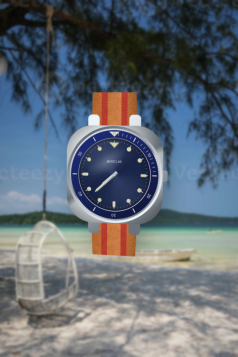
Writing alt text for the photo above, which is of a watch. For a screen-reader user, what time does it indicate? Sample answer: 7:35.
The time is 7:38
